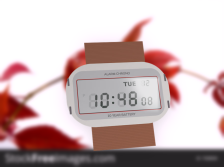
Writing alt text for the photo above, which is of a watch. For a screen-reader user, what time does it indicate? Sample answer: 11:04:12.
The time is 10:48:08
